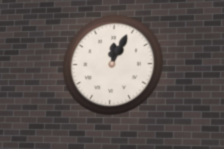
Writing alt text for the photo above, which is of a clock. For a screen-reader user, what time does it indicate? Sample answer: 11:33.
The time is 12:04
